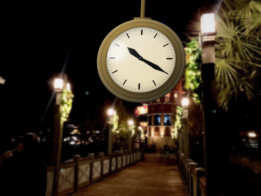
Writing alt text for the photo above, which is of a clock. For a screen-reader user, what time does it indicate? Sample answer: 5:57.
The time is 10:20
